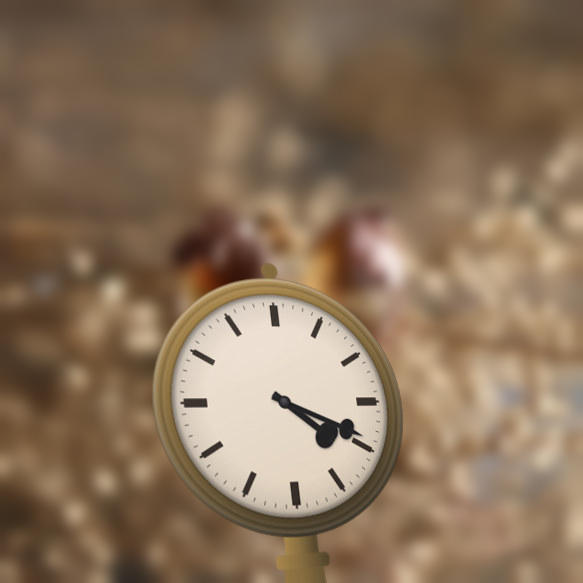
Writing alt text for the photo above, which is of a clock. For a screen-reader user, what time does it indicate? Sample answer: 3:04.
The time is 4:19
